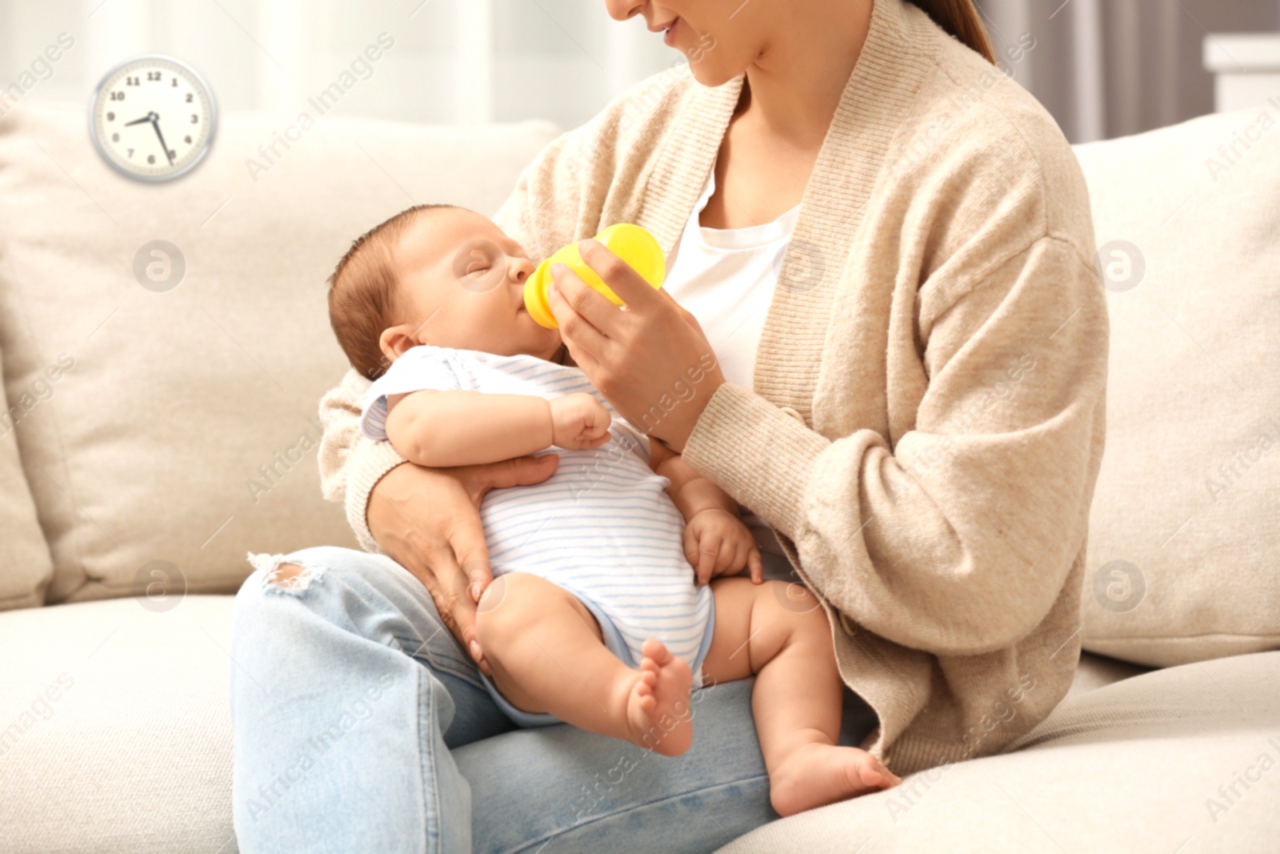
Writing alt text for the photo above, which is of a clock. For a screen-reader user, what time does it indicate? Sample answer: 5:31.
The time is 8:26
